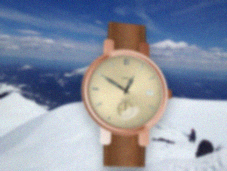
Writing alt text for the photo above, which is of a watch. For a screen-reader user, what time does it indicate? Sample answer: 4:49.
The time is 12:50
